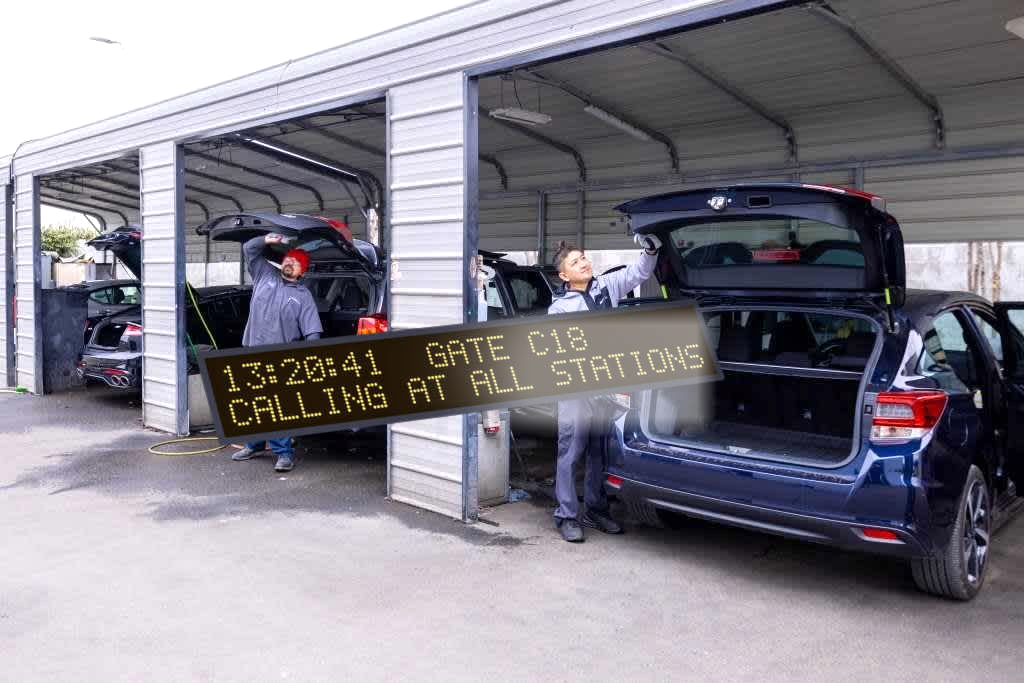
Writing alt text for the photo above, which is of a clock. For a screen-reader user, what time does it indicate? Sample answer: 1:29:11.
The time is 13:20:41
